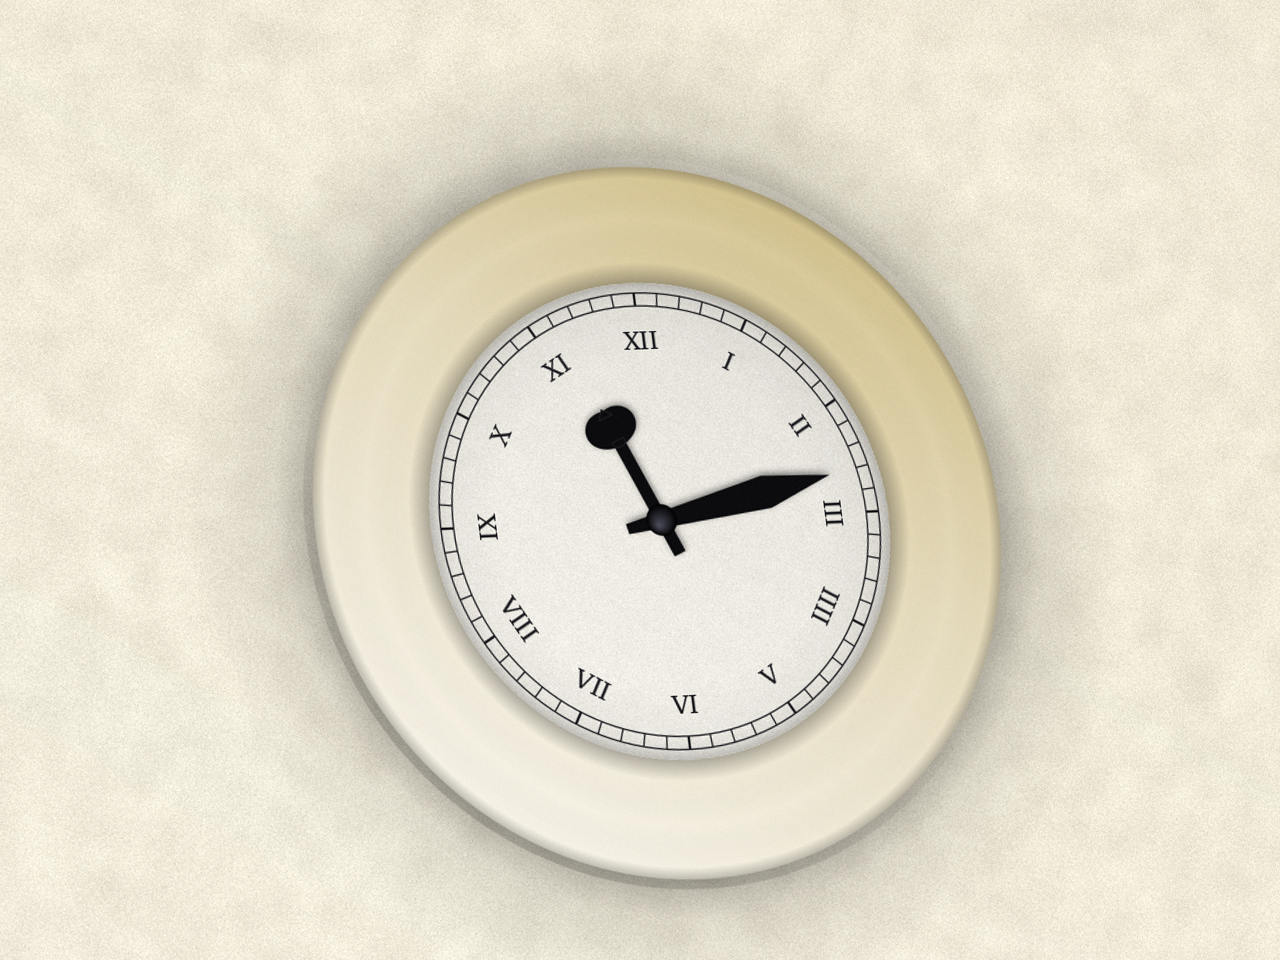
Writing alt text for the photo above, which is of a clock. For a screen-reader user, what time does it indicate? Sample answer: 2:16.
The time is 11:13
